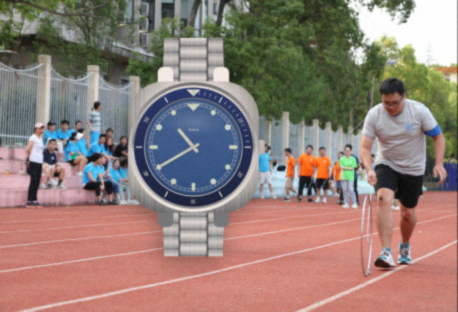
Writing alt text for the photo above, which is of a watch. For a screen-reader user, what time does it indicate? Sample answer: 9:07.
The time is 10:40
